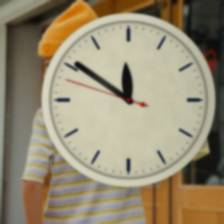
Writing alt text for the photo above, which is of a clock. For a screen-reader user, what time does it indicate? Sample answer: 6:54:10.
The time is 11:50:48
